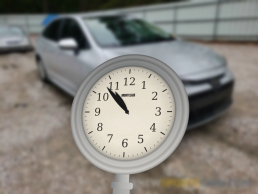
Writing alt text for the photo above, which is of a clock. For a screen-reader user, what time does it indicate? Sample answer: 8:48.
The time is 10:53
